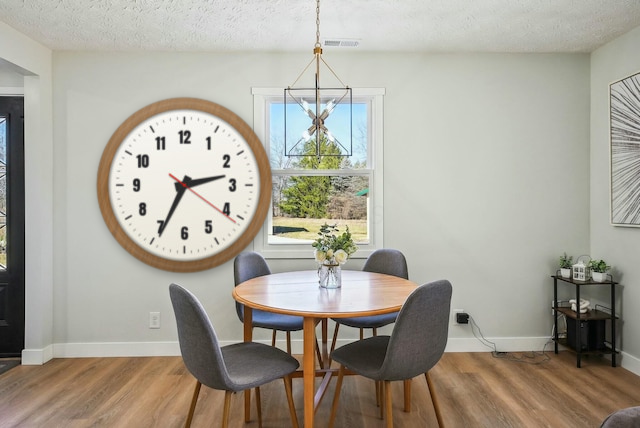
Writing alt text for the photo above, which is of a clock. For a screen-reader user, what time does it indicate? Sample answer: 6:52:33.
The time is 2:34:21
